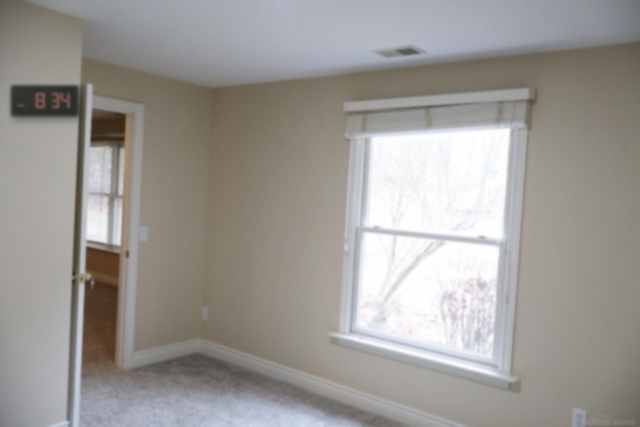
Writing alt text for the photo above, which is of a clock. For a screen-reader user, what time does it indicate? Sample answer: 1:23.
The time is 8:34
